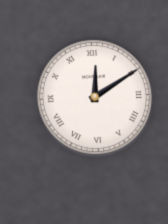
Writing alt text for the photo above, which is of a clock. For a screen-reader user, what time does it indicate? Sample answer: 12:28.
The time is 12:10
